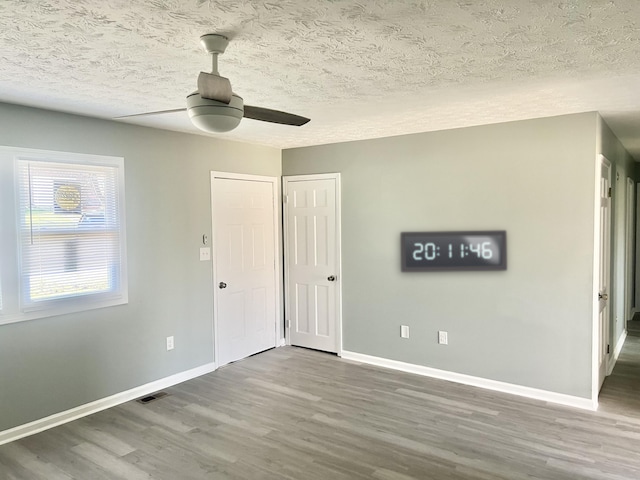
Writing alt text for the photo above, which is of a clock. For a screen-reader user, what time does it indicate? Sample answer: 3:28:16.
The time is 20:11:46
